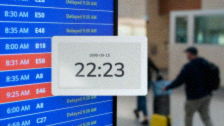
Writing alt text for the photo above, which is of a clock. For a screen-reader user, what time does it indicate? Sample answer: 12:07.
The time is 22:23
